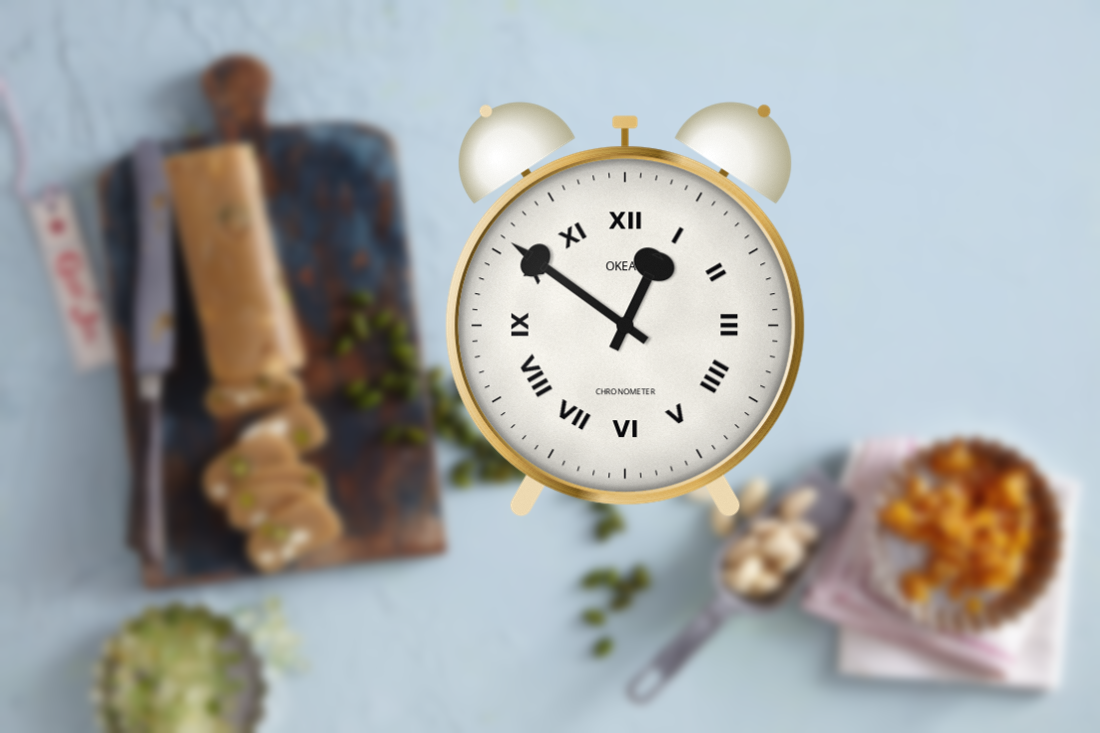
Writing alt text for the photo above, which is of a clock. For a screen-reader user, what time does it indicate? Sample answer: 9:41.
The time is 12:51
